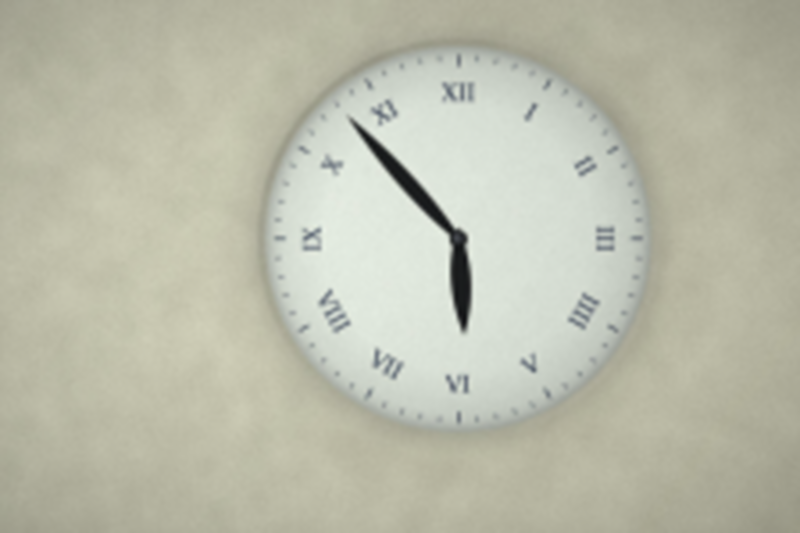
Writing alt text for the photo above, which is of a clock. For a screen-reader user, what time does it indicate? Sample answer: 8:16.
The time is 5:53
